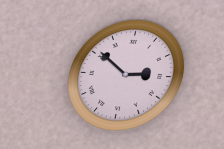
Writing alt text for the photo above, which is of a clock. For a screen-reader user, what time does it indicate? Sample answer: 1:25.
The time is 2:51
